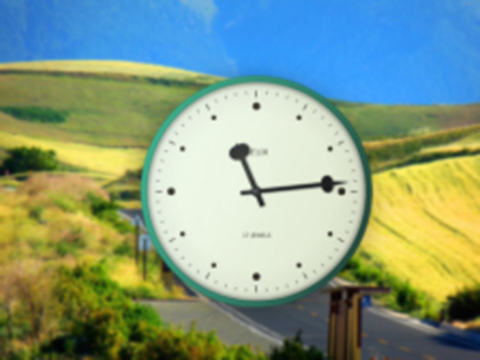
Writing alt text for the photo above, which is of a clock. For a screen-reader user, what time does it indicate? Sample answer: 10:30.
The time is 11:14
